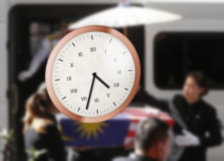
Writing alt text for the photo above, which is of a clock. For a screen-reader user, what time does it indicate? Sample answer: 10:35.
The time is 4:33
